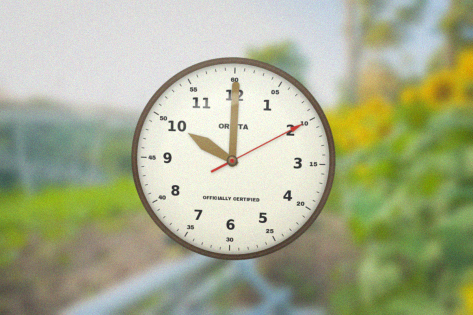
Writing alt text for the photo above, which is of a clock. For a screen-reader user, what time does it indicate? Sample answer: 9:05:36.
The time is 10:00:10
